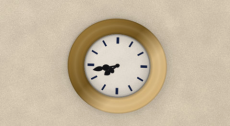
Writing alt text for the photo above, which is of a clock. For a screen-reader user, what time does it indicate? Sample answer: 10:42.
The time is 7:43
